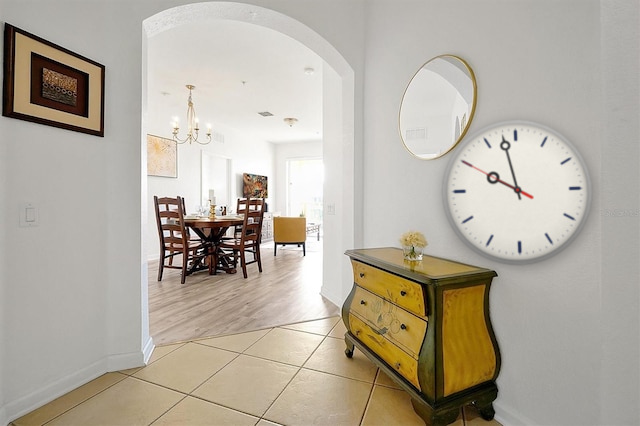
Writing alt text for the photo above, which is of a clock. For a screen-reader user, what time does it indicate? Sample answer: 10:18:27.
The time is 9:57:50
